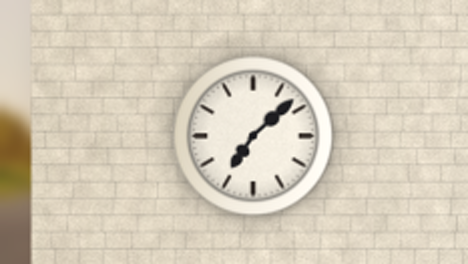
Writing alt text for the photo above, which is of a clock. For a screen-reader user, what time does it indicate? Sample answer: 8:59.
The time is 7:08
